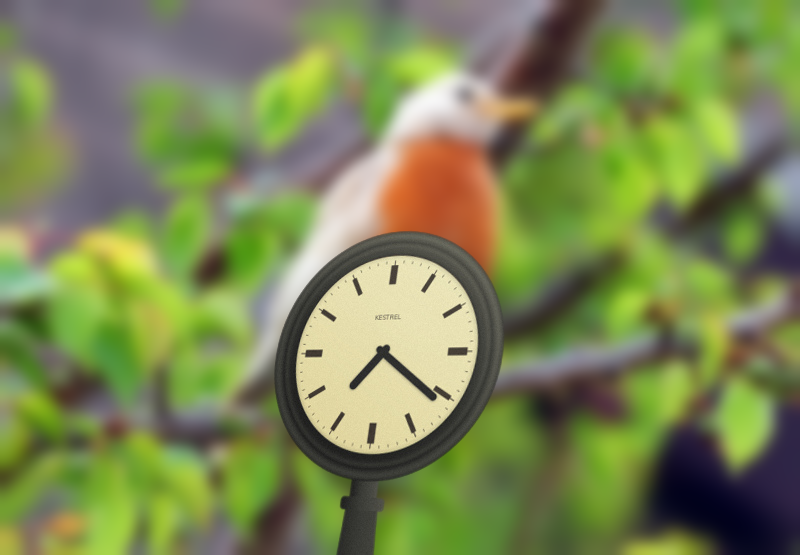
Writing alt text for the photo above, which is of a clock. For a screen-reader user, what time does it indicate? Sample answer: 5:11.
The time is 7:21
